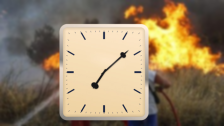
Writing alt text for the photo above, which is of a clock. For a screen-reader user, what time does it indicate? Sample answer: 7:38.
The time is 7:08
